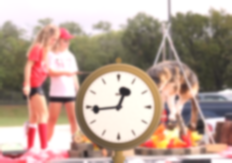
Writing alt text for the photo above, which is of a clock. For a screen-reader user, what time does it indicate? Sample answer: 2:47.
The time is 12:44
